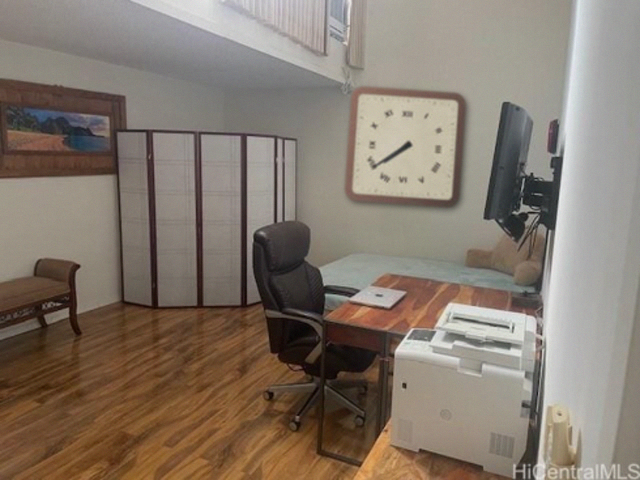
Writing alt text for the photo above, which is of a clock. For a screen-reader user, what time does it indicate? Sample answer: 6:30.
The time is 7:39
